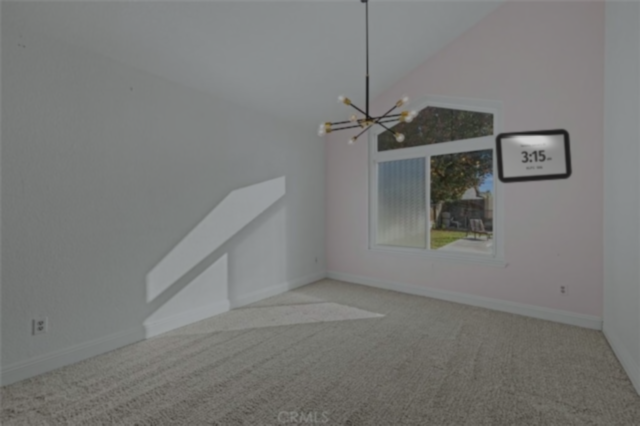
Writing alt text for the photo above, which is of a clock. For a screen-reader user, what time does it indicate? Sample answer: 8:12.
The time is 3:15
